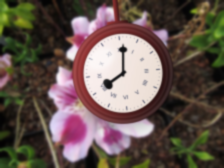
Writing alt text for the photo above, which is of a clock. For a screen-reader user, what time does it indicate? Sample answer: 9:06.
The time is 8:01
